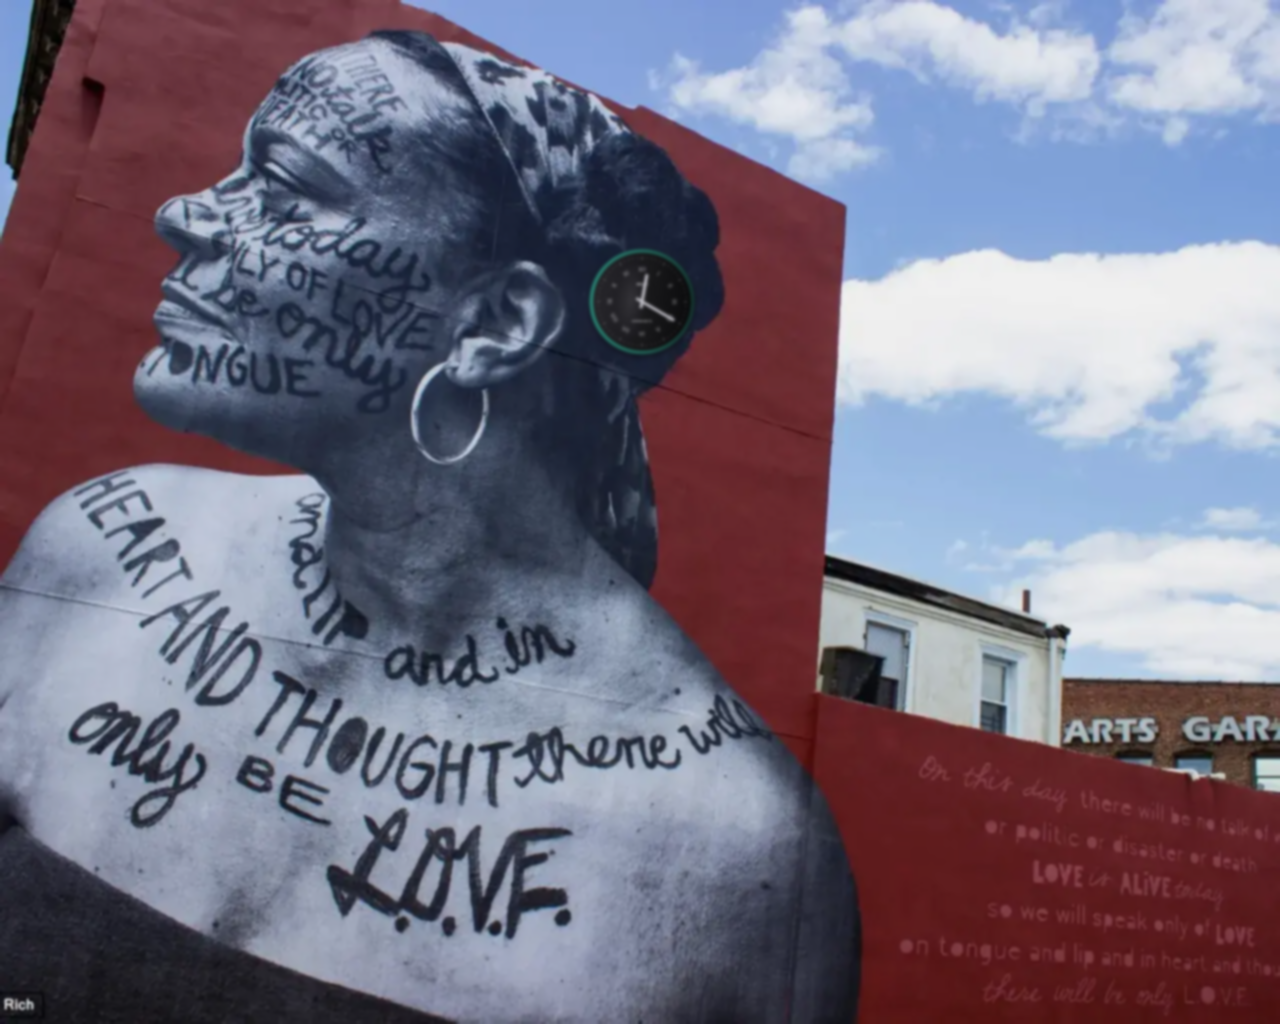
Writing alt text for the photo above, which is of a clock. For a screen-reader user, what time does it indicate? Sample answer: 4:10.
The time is 12:20
